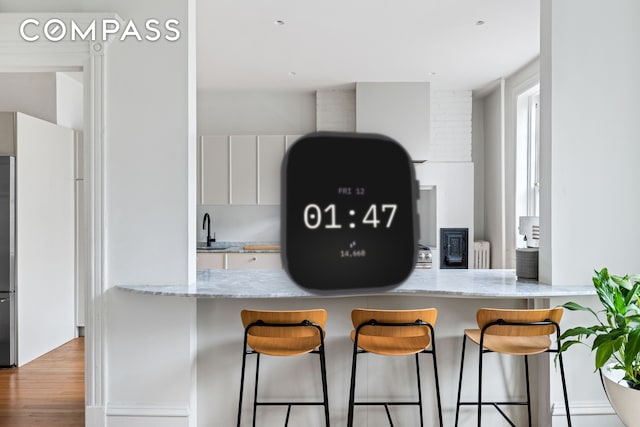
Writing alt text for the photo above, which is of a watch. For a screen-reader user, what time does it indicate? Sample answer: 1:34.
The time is 1:47
